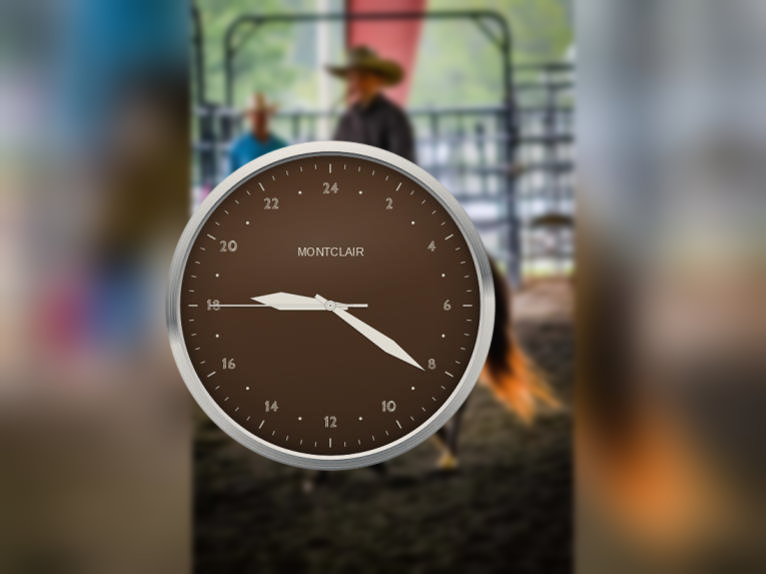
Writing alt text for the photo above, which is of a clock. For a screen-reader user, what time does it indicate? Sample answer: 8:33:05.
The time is 18:20:45
